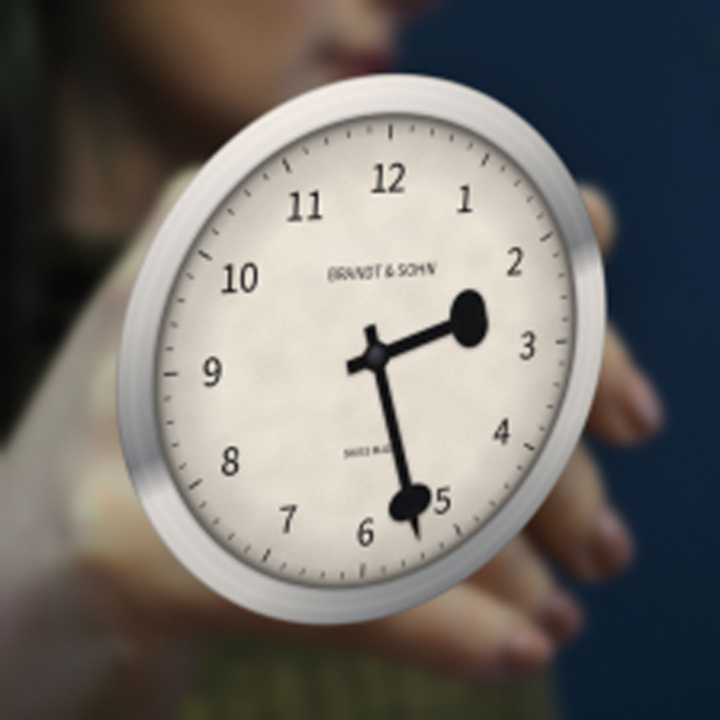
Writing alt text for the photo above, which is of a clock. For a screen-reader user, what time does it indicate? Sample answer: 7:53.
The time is 2:27
